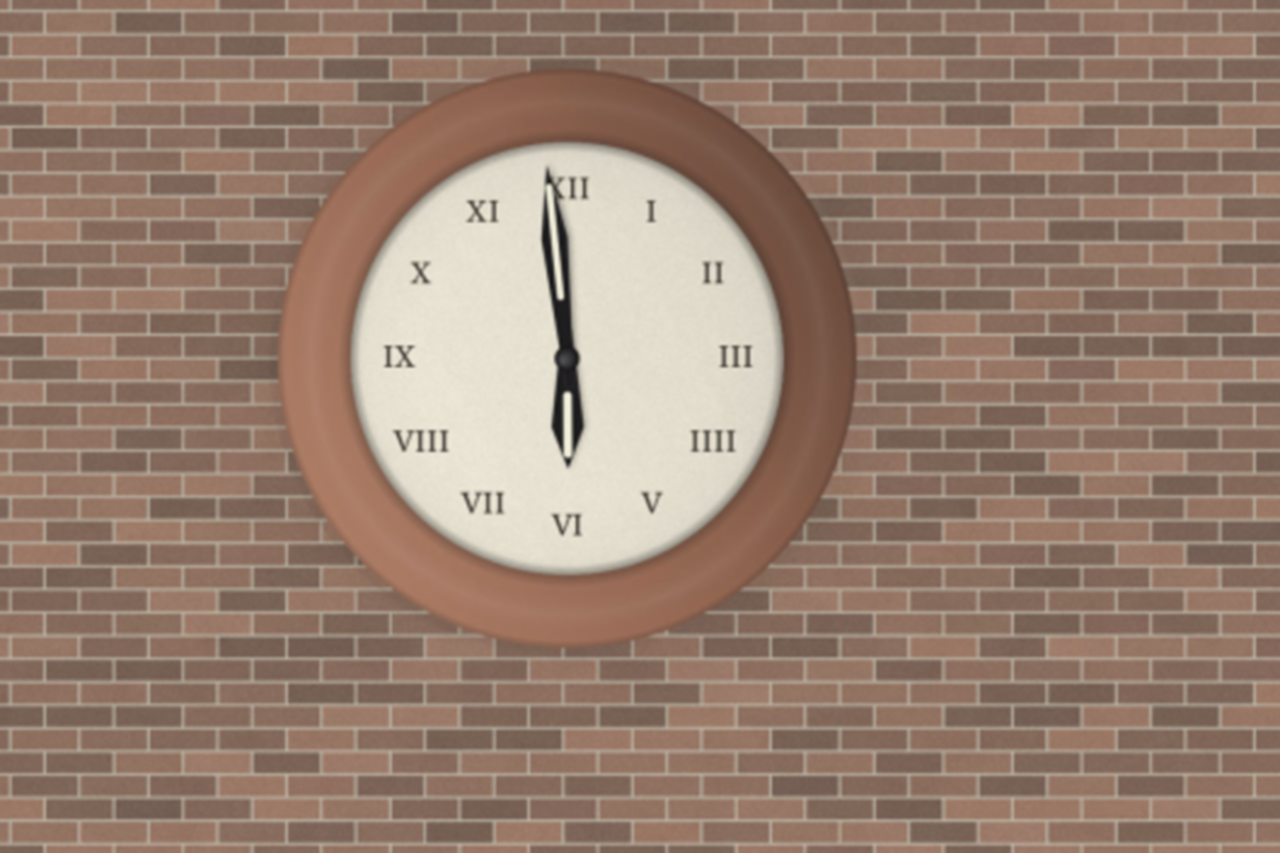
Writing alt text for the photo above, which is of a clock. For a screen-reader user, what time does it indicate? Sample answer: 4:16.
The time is 5:59
